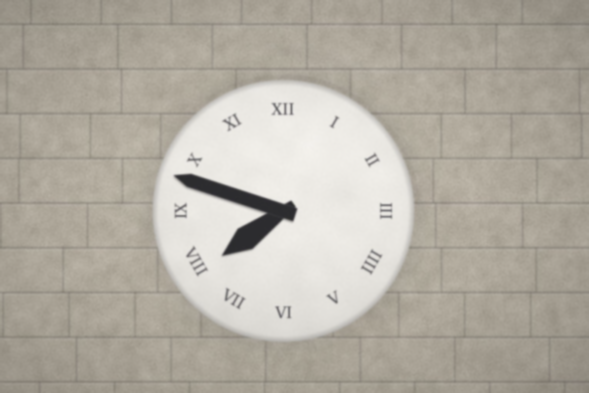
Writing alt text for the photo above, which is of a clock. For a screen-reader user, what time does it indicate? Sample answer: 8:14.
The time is 7:48
